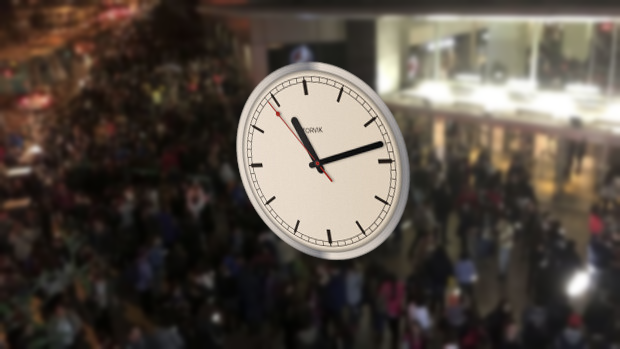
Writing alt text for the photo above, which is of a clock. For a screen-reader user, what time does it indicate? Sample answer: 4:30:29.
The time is 11:12:54
